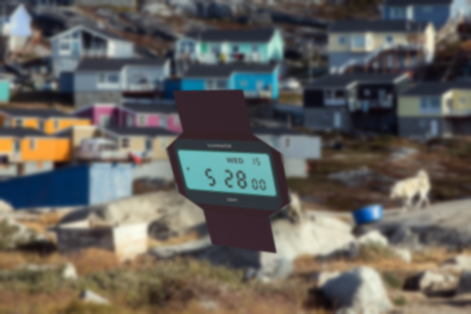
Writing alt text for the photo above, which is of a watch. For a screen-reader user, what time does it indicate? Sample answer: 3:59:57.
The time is 5:28:00
